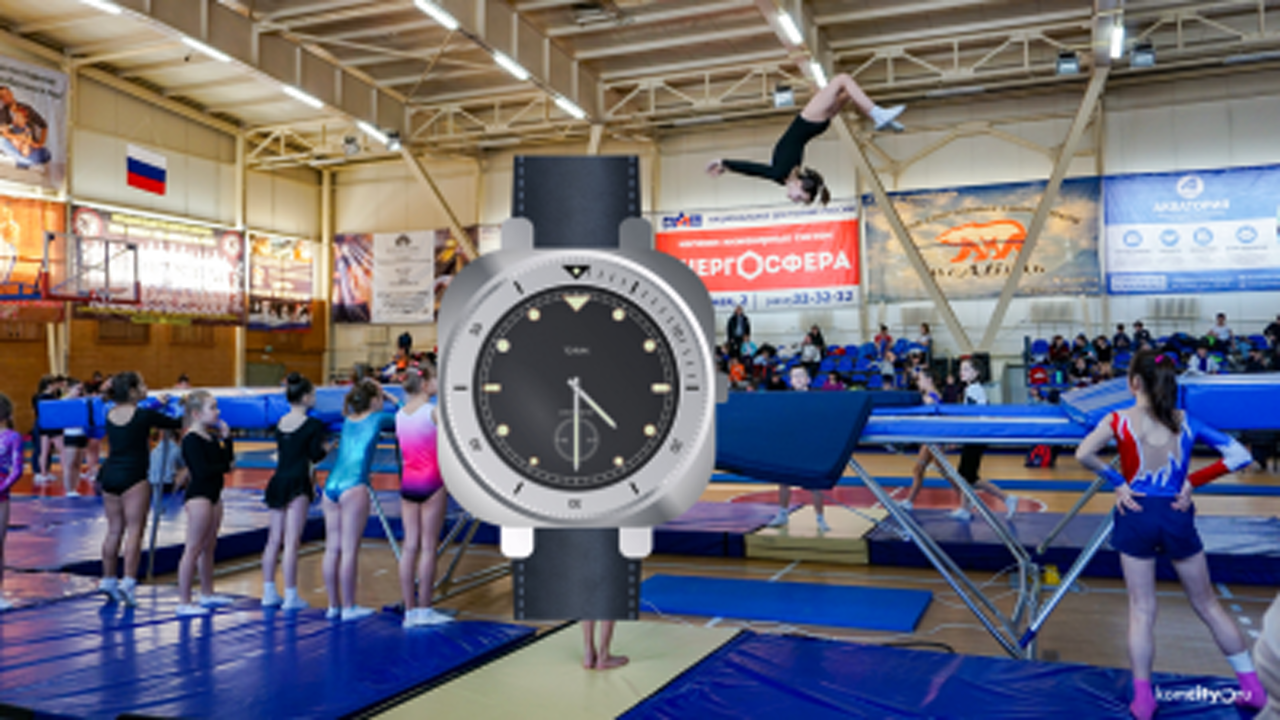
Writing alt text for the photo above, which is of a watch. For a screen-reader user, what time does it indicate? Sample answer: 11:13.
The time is 4:30
